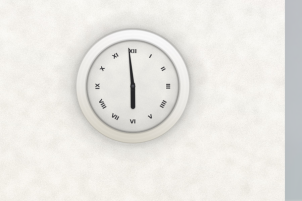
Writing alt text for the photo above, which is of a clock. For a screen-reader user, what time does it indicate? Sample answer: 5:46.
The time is 5:59
